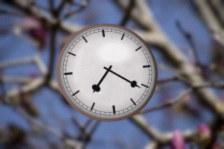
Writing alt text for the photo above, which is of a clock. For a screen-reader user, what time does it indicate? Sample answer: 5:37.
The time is 7:21
